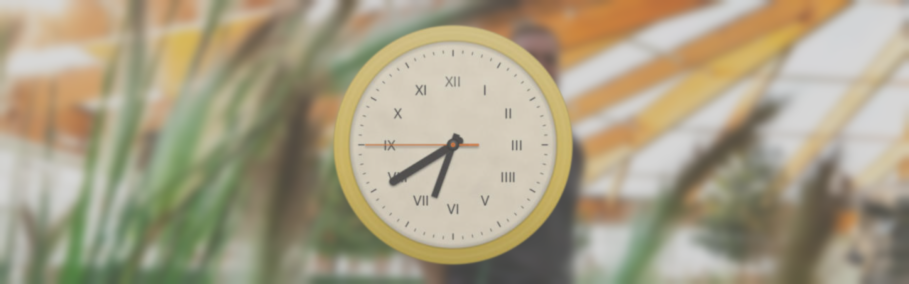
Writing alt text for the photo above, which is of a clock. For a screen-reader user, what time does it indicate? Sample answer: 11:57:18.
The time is 6:39:45
